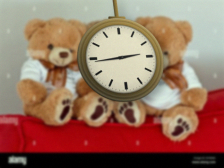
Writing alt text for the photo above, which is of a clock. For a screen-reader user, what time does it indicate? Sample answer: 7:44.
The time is 2:44
